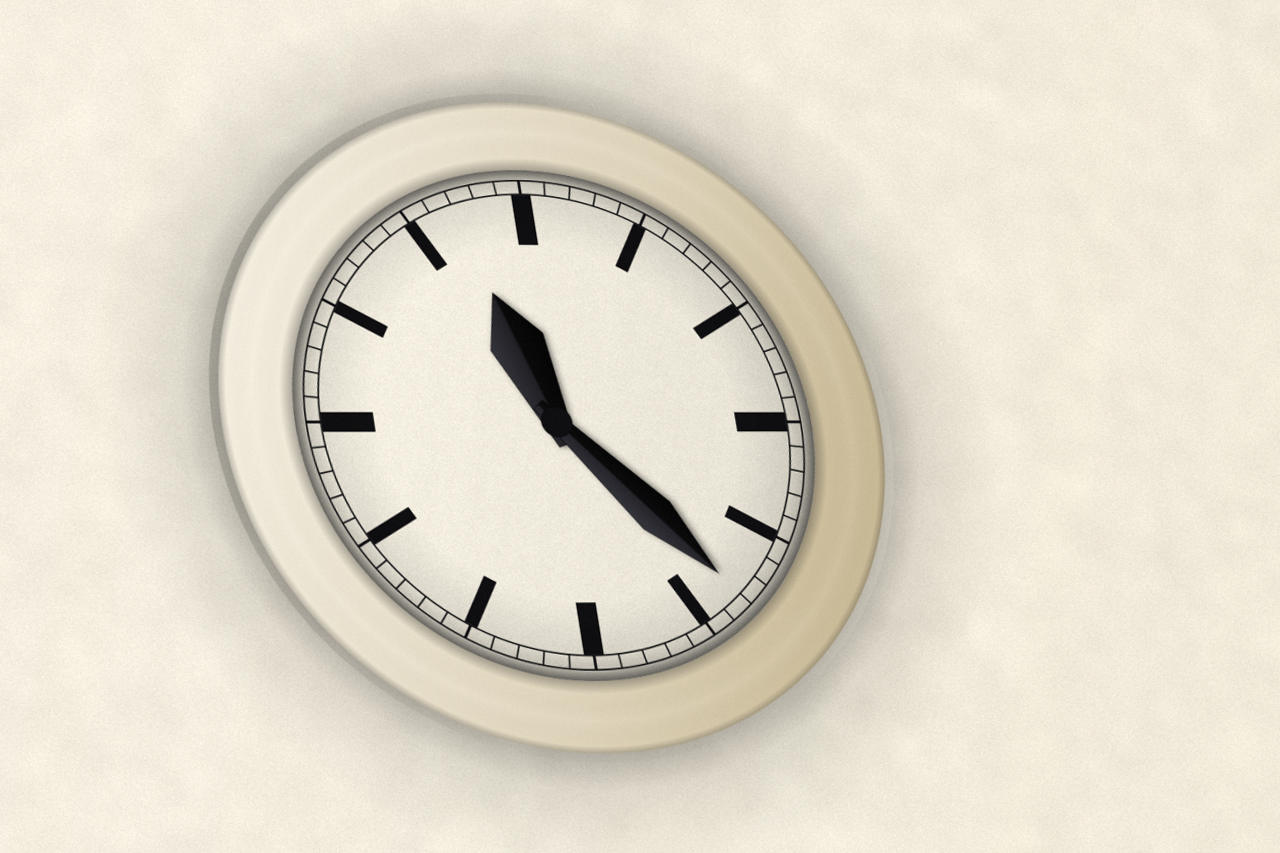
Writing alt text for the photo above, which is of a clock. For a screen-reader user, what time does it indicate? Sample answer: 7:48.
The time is 11:23
